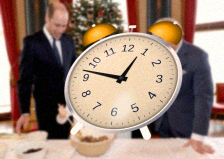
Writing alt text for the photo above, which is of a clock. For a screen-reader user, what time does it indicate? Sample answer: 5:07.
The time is 12:47
